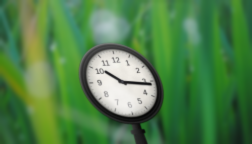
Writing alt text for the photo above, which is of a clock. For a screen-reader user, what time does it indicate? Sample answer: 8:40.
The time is 10:16
